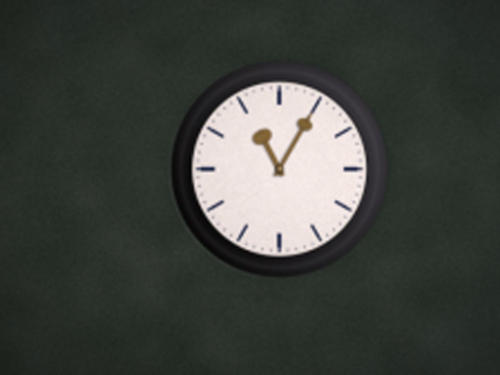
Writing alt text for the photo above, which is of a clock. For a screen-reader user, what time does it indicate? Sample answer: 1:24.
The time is 11:05
